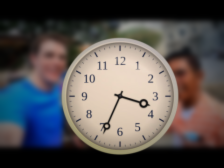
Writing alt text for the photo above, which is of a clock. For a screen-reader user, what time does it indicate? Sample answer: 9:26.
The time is 3:34
